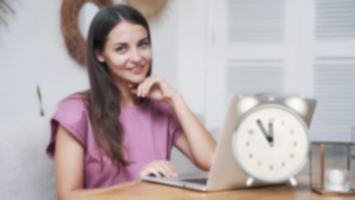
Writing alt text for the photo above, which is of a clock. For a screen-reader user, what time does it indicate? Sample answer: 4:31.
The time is 11:55
